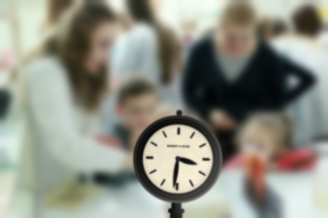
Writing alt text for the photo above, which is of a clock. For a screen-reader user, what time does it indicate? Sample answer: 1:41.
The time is 3:31
